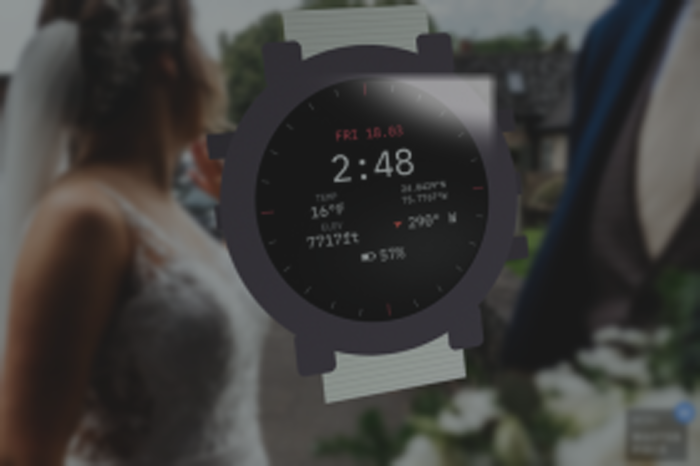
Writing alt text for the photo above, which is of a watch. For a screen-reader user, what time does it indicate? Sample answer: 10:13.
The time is 2:48
